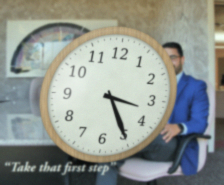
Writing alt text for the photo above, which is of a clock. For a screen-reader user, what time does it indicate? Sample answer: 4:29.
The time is 3:25
